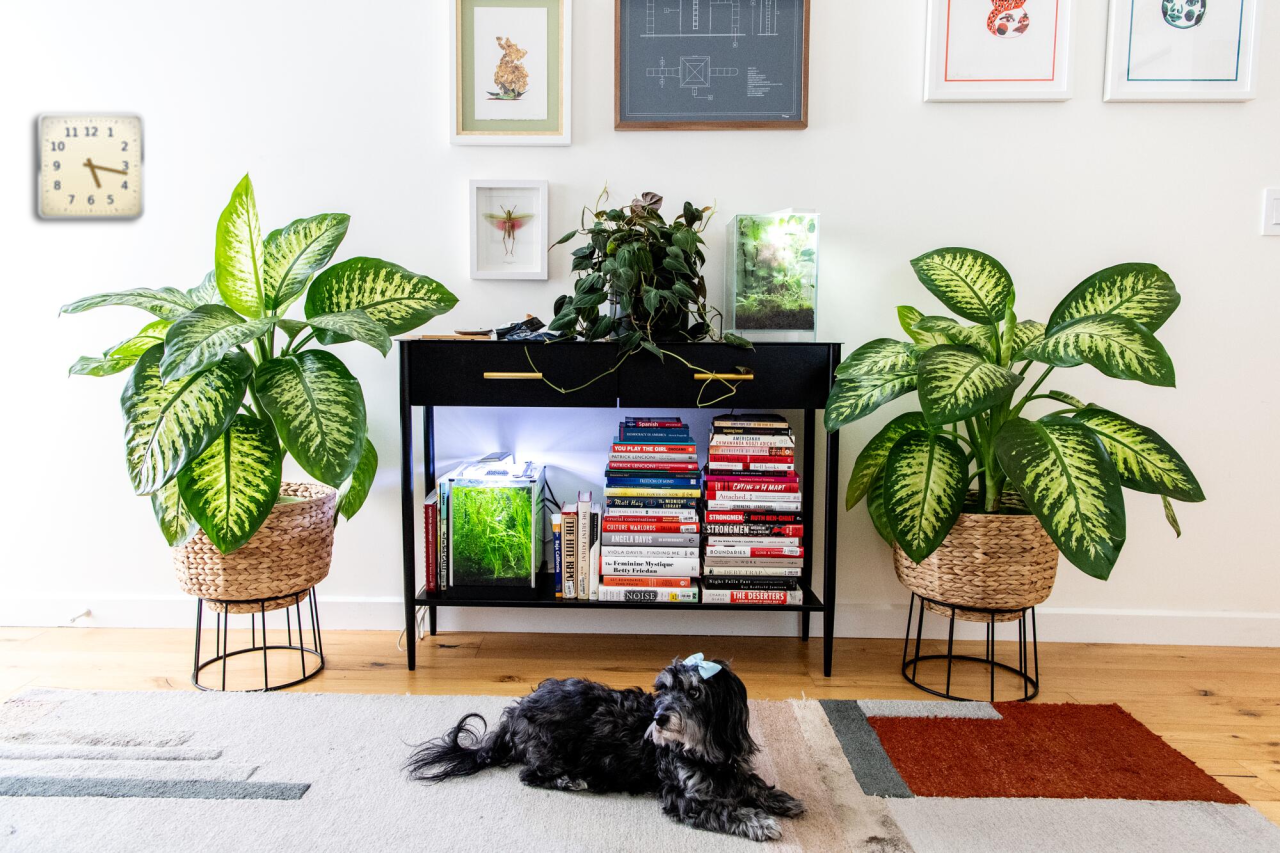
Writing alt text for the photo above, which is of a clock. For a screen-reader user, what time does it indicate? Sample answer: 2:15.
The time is 5:17
